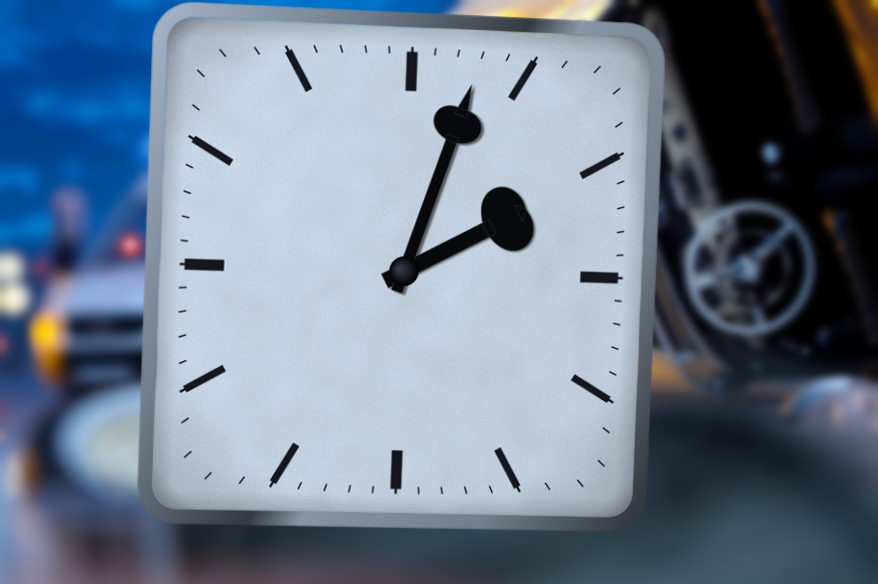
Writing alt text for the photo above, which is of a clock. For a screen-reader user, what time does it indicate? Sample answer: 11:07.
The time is 2:03
